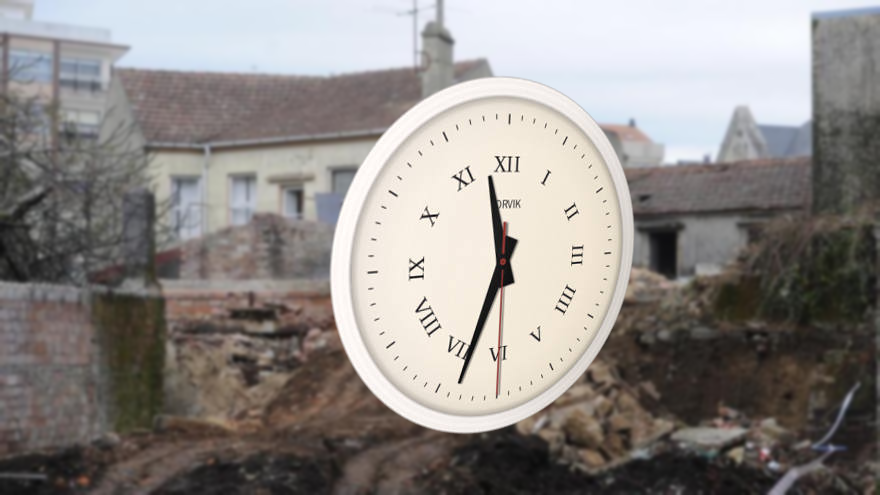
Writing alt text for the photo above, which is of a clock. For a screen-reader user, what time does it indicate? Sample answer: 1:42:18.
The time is 11:33:30
